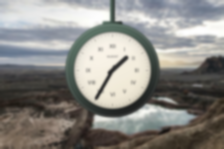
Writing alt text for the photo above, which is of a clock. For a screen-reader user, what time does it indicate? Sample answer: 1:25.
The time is 1:35
